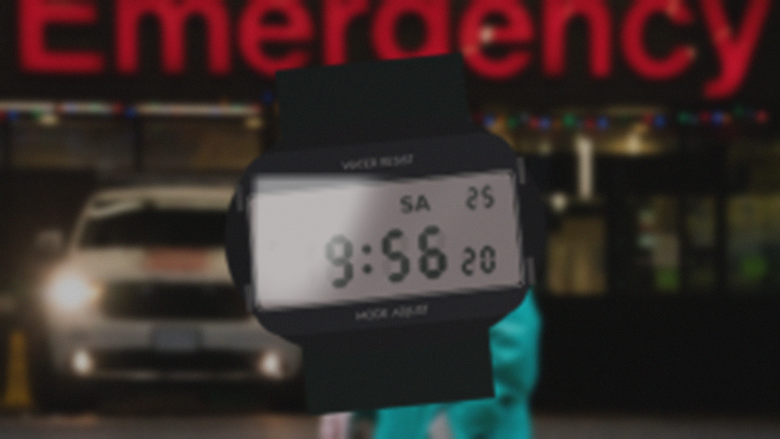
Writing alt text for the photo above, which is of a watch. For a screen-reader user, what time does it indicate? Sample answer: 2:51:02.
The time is 9:56:20
